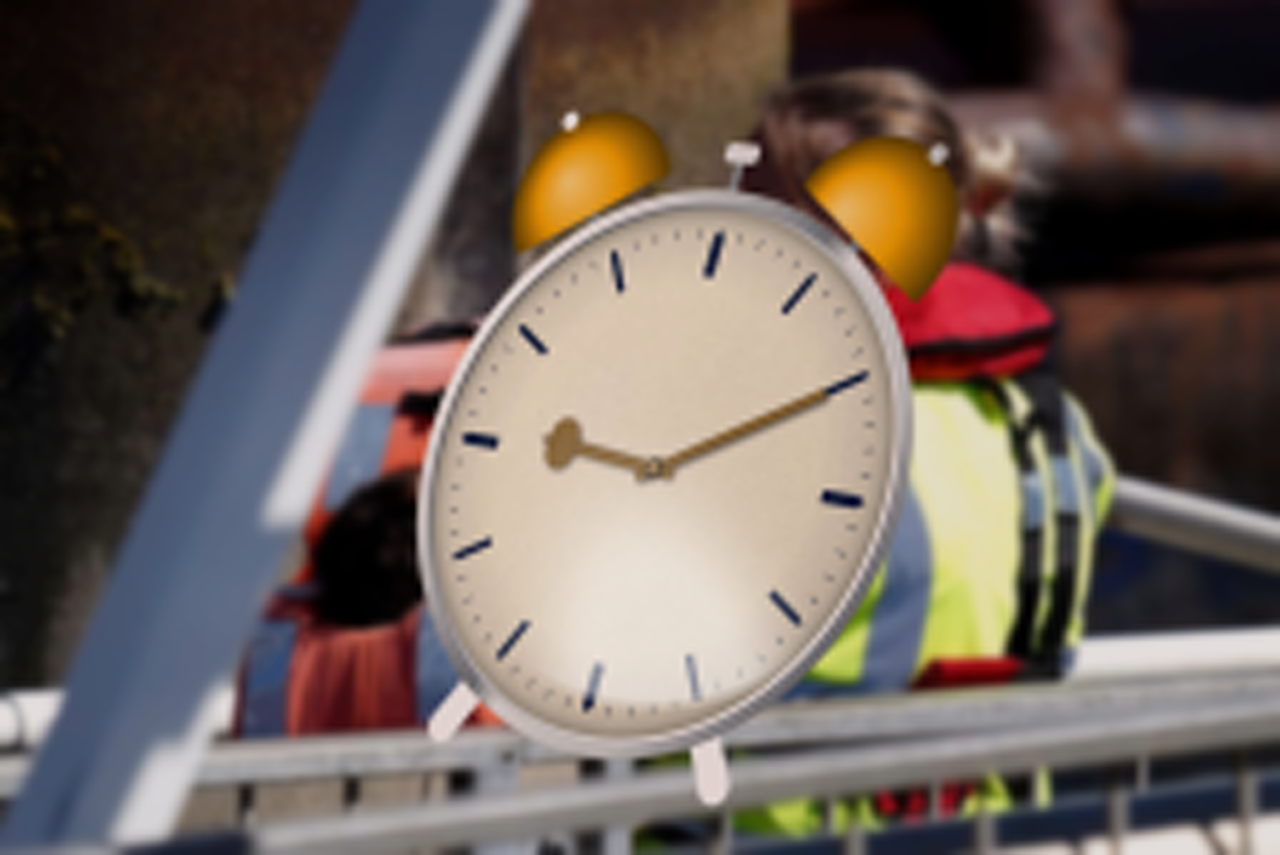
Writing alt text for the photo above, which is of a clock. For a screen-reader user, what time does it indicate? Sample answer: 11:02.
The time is 9:10
